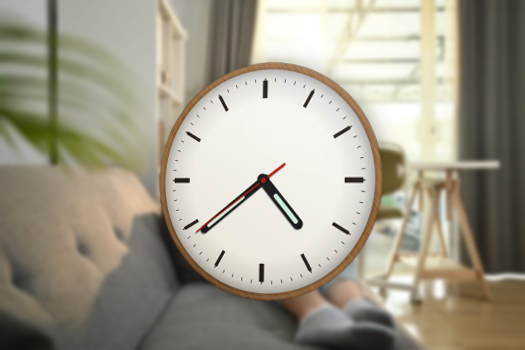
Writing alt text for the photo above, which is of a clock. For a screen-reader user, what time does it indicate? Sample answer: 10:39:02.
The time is 4:38:39
